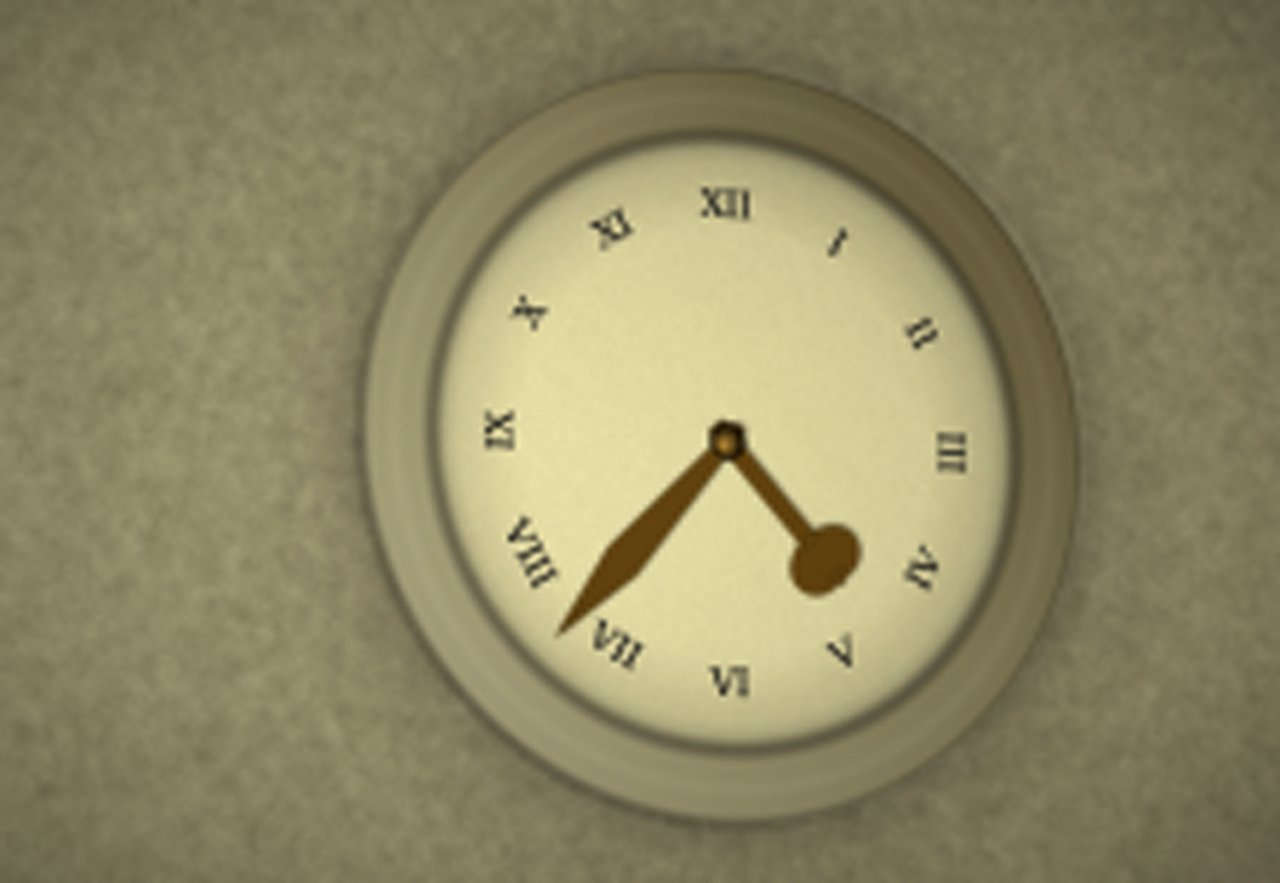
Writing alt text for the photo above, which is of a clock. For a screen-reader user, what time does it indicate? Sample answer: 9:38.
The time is 4:37
